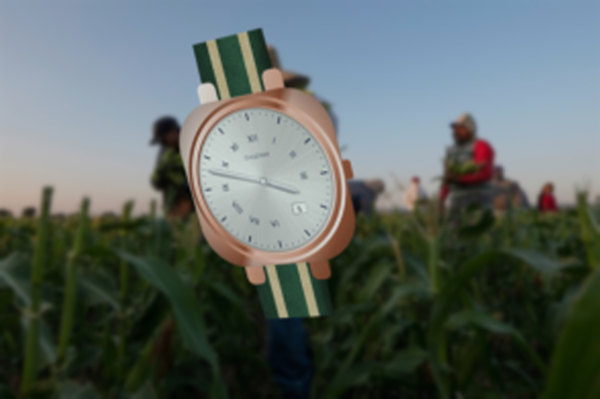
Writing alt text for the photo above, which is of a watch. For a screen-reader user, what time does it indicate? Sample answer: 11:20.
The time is 3:48
